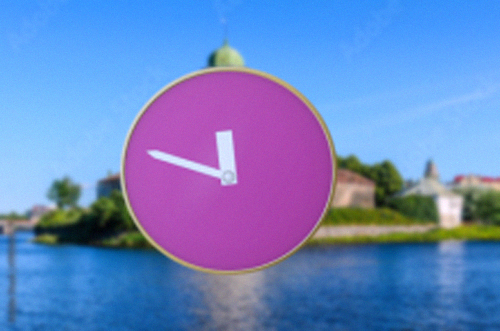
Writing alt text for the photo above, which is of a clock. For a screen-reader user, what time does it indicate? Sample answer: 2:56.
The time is 11:48
